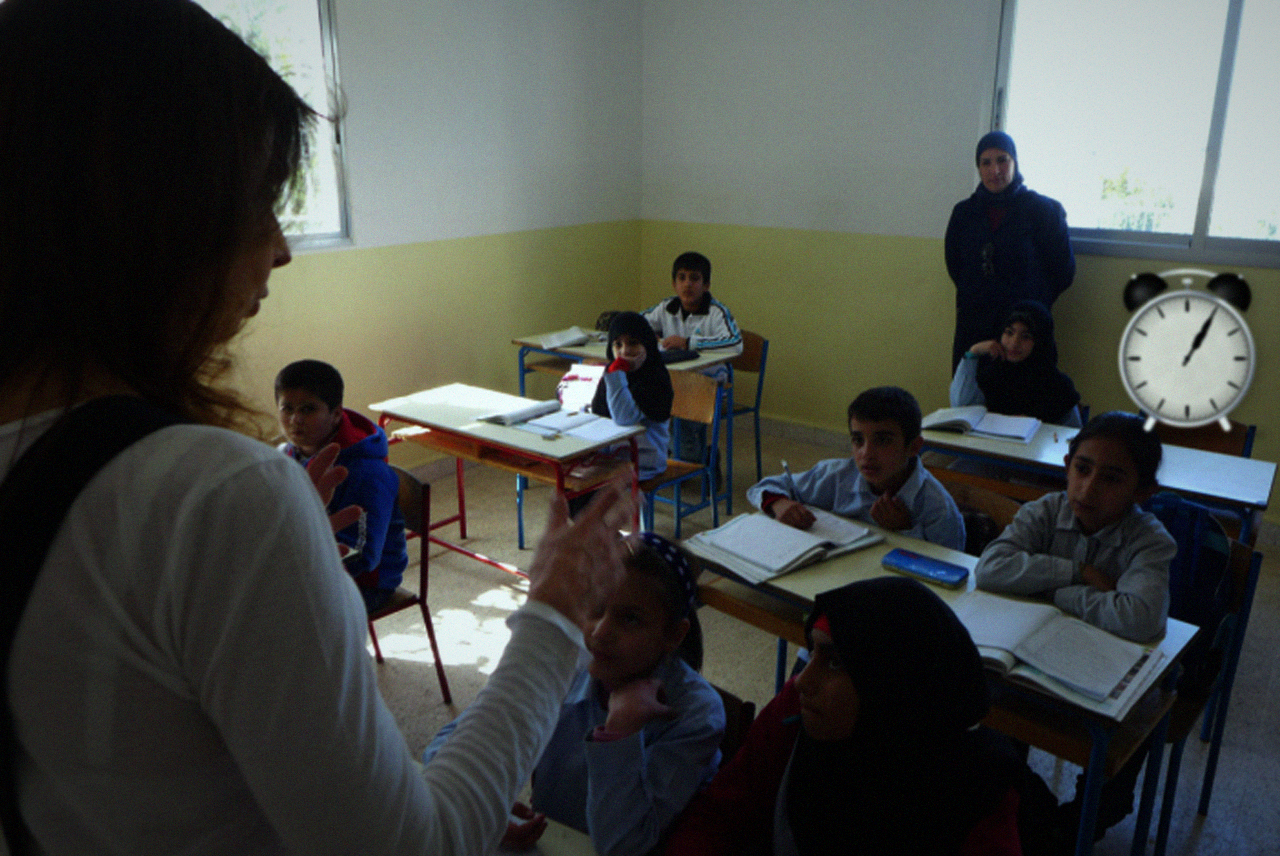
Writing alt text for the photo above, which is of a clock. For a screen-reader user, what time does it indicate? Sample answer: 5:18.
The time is 1:05
